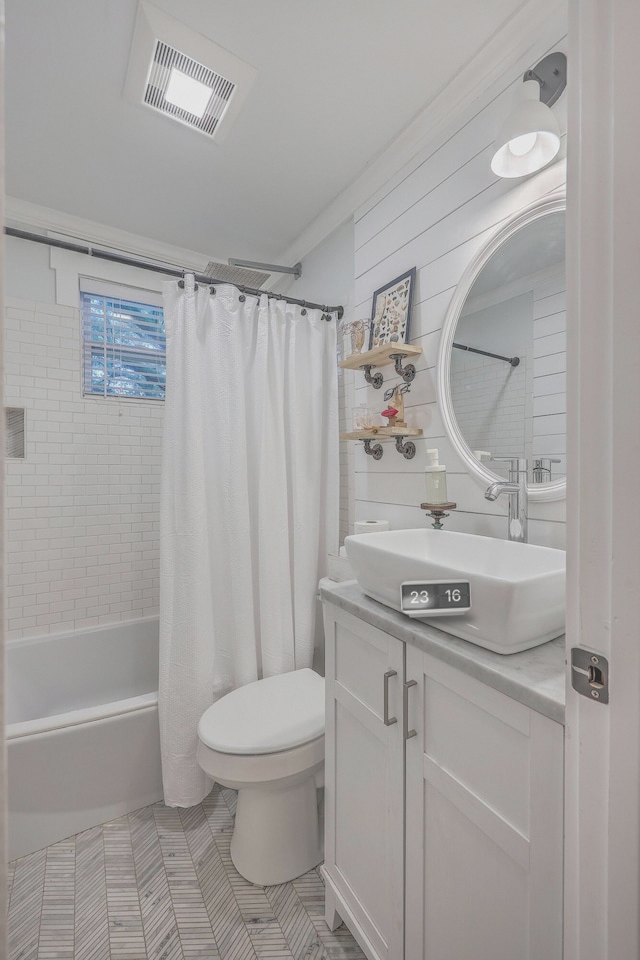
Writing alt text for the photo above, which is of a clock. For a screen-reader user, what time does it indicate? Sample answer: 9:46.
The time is 23:16
